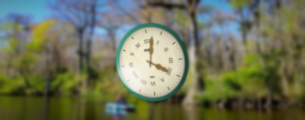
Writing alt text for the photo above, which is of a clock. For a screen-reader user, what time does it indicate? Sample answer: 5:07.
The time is 4:02
